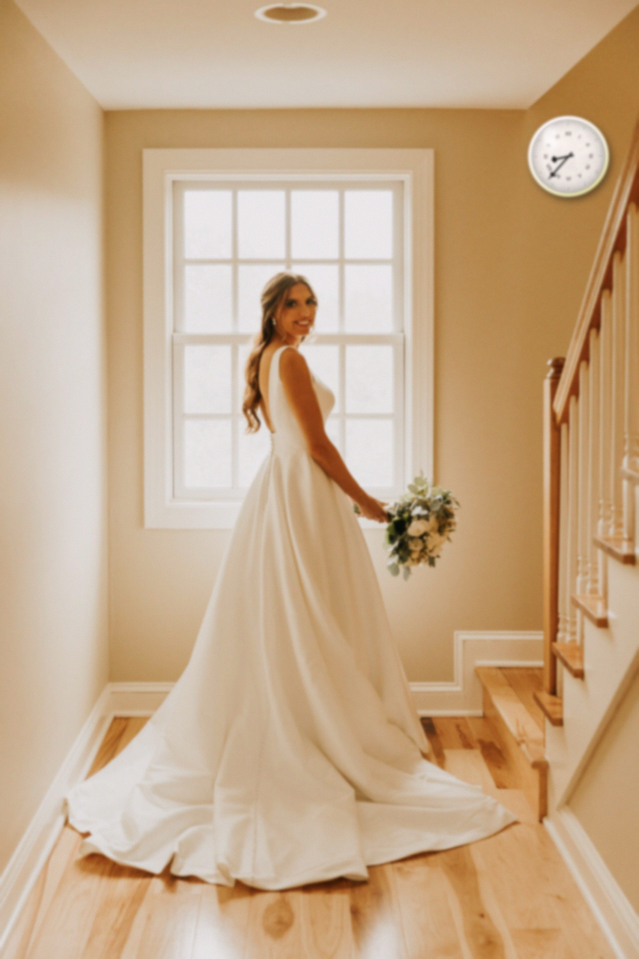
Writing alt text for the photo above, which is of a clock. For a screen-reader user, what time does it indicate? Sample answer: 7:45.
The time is 8:37
